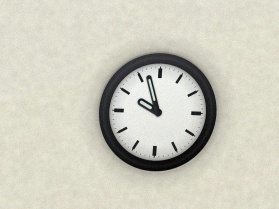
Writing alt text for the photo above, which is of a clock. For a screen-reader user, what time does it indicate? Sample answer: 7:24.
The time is 9:57
